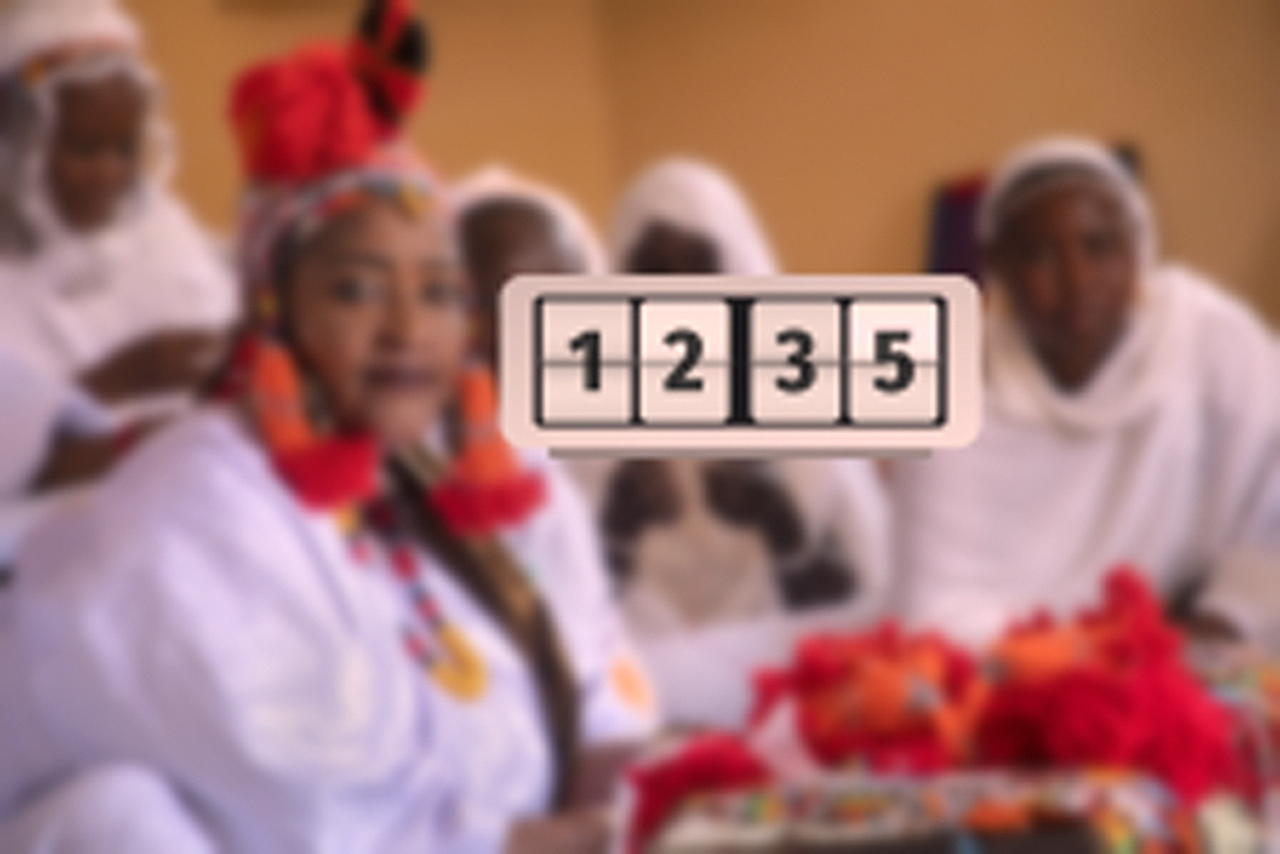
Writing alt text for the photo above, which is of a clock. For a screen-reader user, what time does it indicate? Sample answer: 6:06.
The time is 12:35
